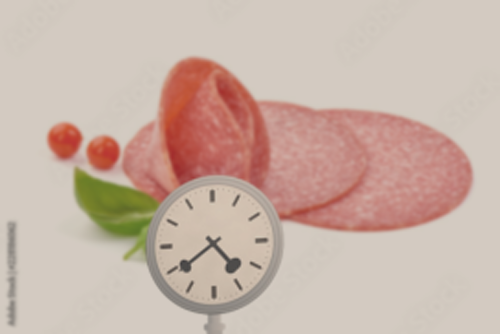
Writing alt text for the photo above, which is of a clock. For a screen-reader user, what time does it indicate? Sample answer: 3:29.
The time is 4:39
